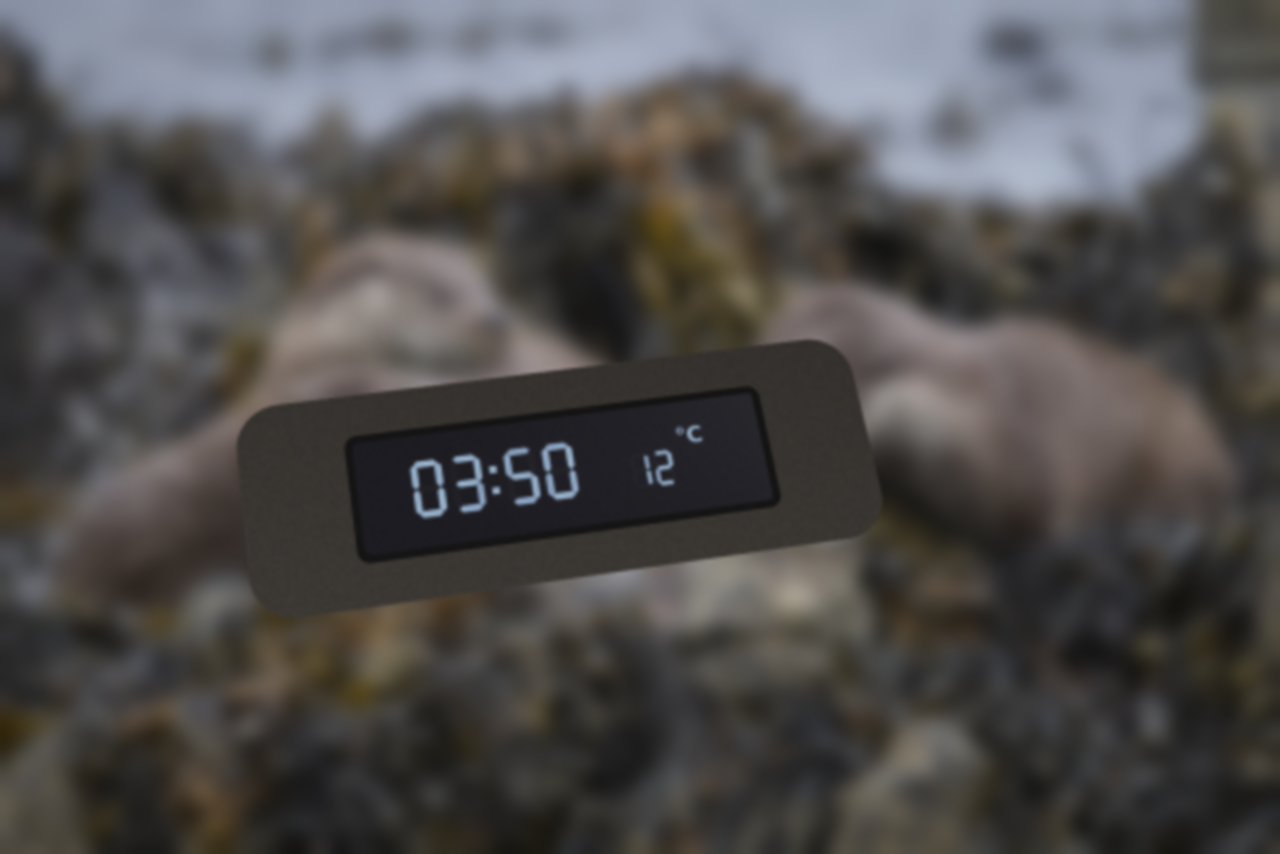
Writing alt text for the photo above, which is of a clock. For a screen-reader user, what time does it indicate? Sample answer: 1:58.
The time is 3:50
